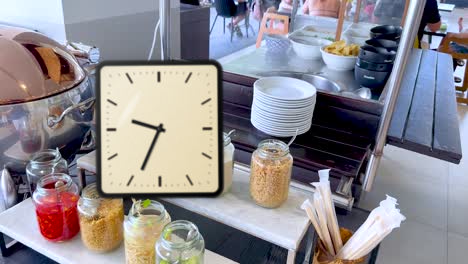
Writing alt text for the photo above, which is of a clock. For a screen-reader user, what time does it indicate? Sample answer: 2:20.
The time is 9:34
